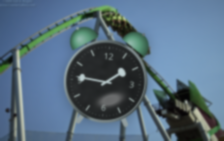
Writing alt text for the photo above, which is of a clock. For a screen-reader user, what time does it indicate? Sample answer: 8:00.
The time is 1:46
